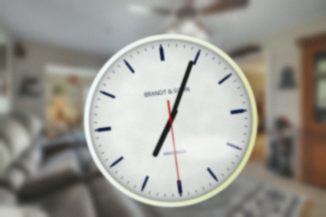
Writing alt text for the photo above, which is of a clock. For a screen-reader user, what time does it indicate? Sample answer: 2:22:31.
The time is 7:04:30
